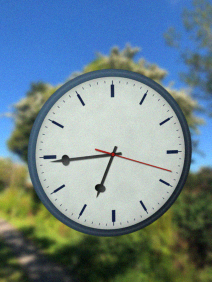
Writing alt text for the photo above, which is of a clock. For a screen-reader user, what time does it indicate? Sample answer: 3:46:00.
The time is 6:44:18
